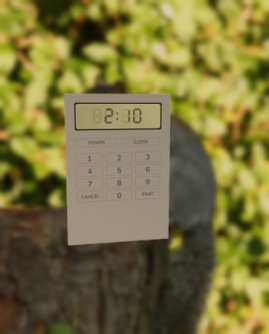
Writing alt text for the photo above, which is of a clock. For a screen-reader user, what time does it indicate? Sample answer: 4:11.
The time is 2:10
